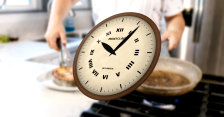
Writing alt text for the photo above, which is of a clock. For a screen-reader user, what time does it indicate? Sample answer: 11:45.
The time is 10:06
